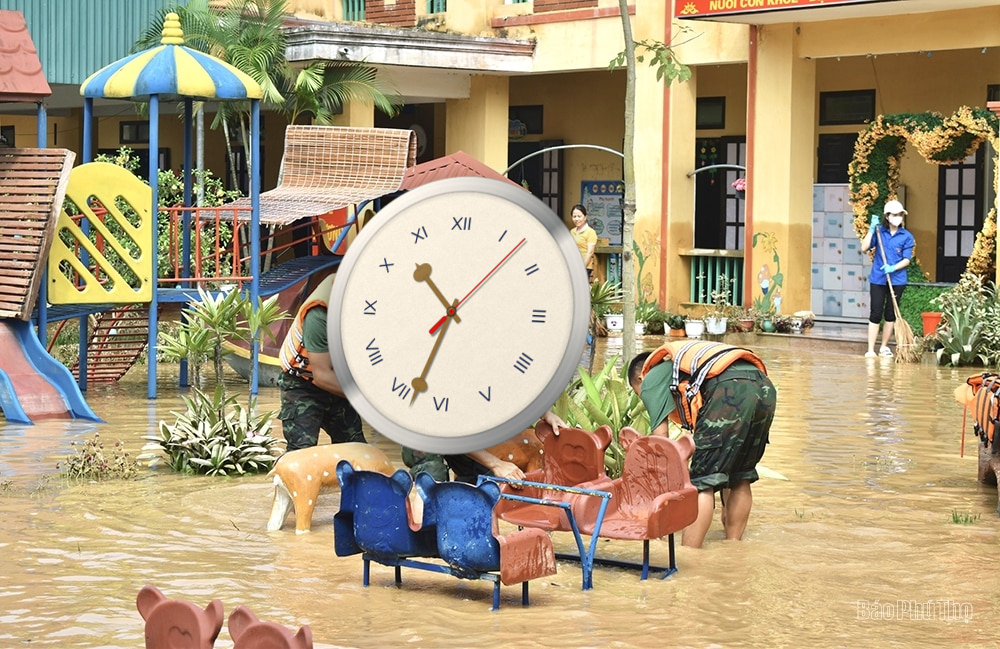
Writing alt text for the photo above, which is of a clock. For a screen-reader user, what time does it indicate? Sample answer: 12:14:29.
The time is 10:33:07
